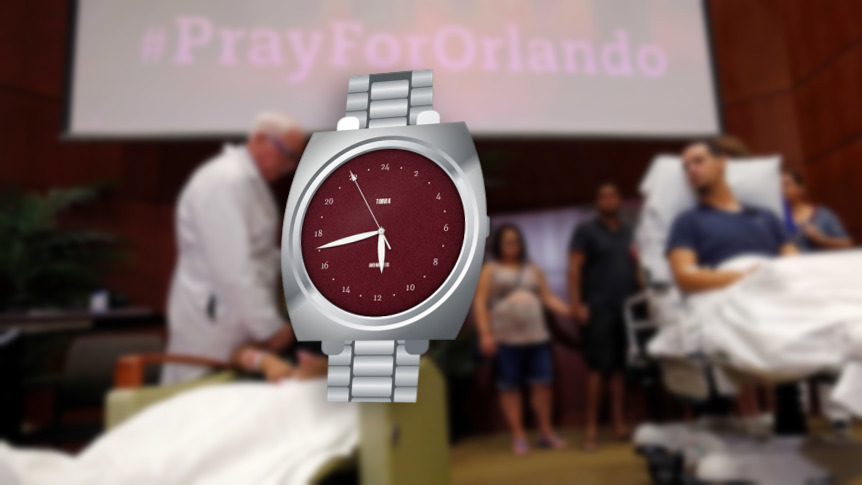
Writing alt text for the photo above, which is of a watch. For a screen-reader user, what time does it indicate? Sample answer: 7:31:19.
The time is 11:42:55
